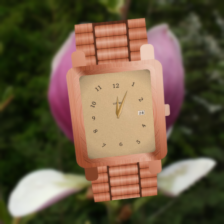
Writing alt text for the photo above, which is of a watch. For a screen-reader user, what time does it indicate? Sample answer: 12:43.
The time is 12:04
